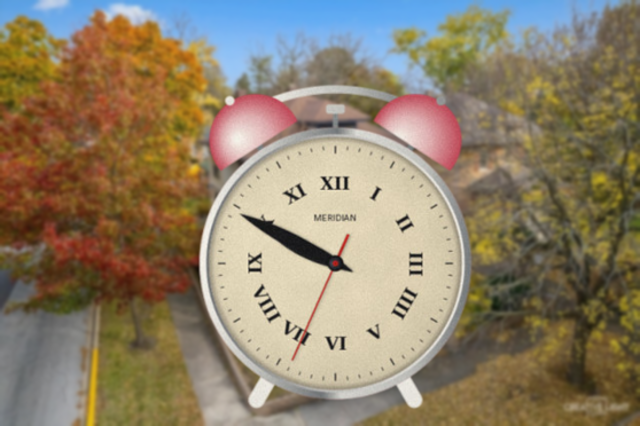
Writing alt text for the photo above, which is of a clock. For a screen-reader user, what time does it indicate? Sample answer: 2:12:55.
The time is 9:49:34
